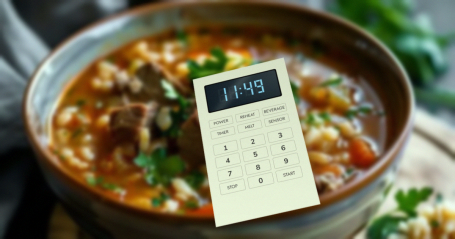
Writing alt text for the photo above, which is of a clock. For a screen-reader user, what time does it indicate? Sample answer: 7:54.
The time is 11:49
